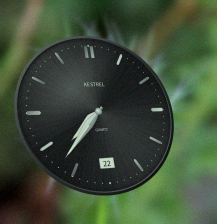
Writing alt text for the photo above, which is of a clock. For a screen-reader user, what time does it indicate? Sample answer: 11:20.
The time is 7:37
